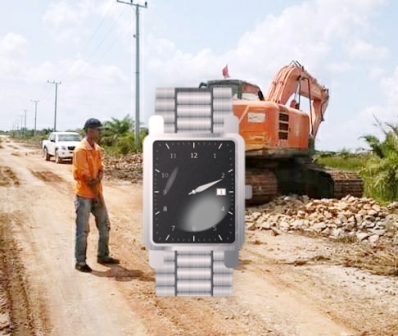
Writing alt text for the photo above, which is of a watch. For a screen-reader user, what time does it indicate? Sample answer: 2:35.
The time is 2:11
